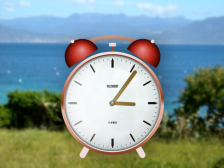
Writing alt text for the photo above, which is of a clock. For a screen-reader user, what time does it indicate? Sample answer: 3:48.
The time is 3:06
